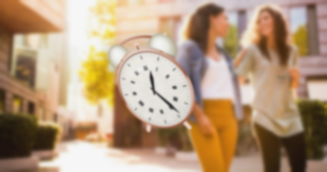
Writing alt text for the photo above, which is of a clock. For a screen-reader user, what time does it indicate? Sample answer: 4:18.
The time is 12:24
